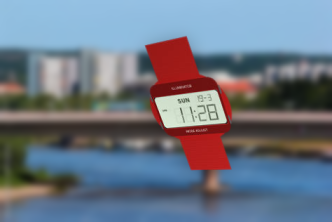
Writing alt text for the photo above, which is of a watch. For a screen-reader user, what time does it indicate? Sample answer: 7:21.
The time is 11:28
